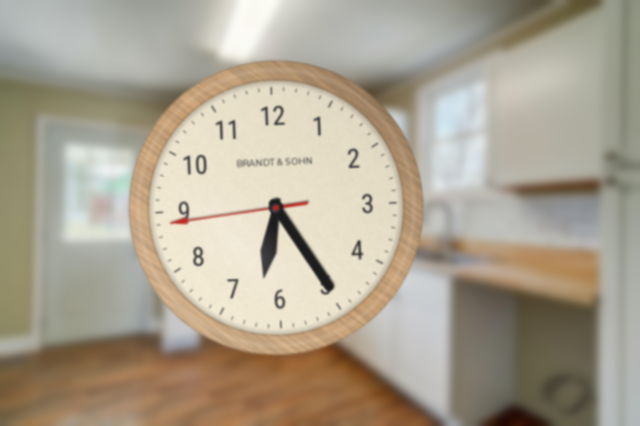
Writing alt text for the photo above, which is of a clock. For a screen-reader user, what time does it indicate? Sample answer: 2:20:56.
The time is 6:24:44
